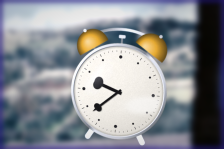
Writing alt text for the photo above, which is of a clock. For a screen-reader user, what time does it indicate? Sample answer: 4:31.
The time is 9:38
